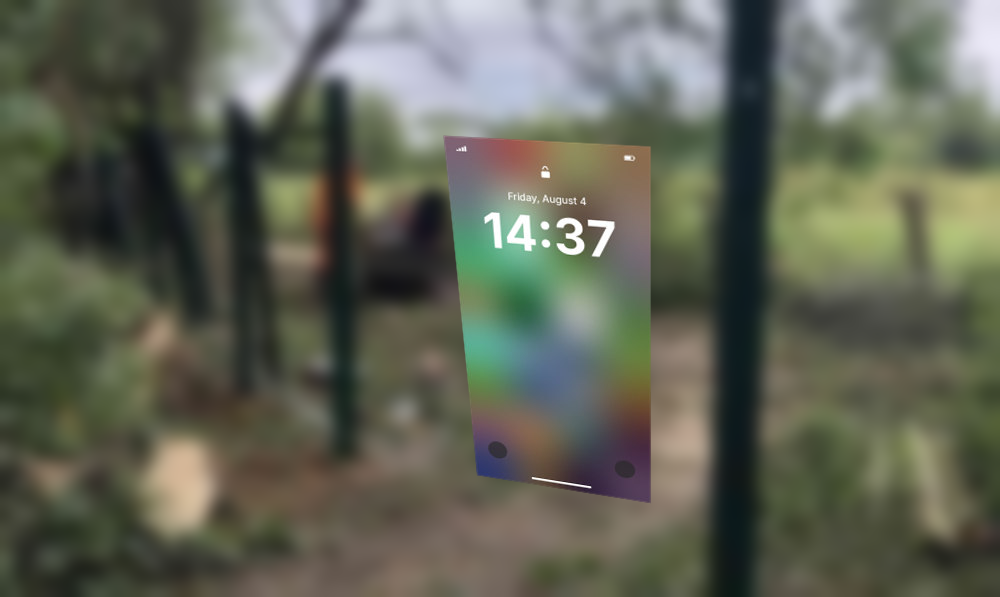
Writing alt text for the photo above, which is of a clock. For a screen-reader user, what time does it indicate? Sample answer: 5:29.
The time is 14:37
